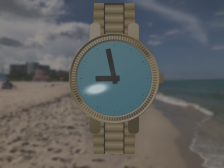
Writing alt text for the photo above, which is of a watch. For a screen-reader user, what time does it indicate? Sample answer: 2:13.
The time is 8:58
